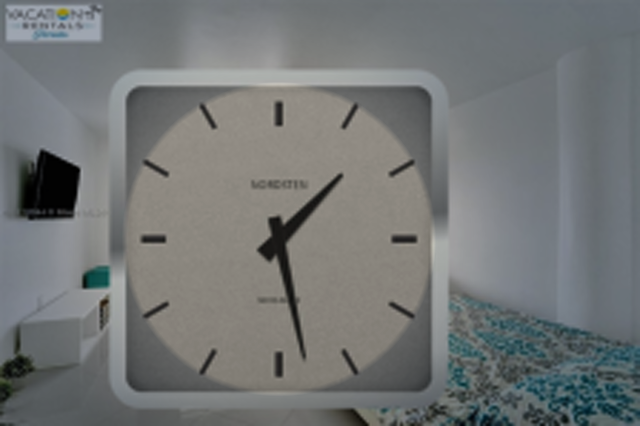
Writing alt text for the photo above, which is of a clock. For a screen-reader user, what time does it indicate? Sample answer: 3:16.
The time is 1:28
